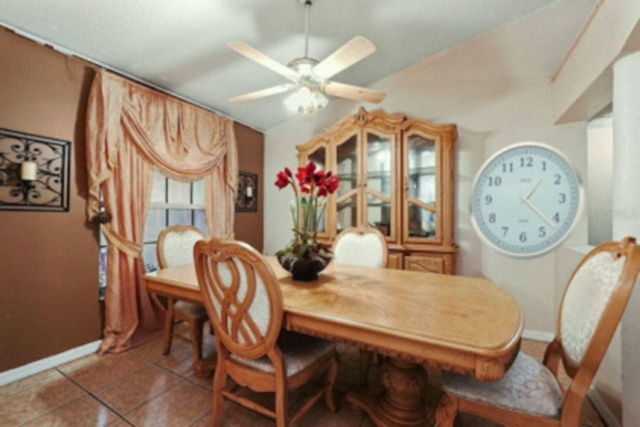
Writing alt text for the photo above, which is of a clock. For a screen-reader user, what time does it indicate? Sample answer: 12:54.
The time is 1:22
